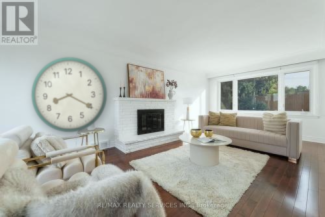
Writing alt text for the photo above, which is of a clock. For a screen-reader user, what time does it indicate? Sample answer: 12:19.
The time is 8:20
